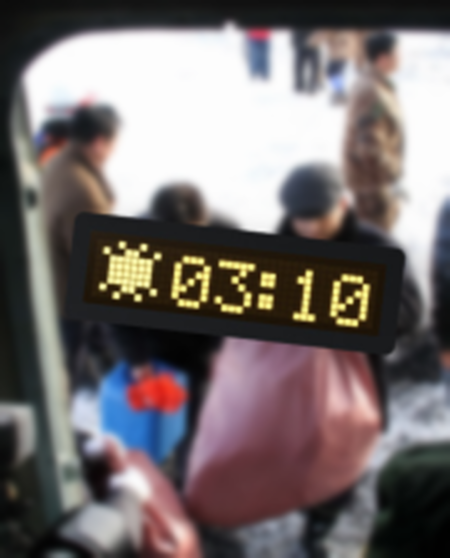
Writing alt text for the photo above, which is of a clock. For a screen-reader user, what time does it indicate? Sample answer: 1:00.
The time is 3:10
